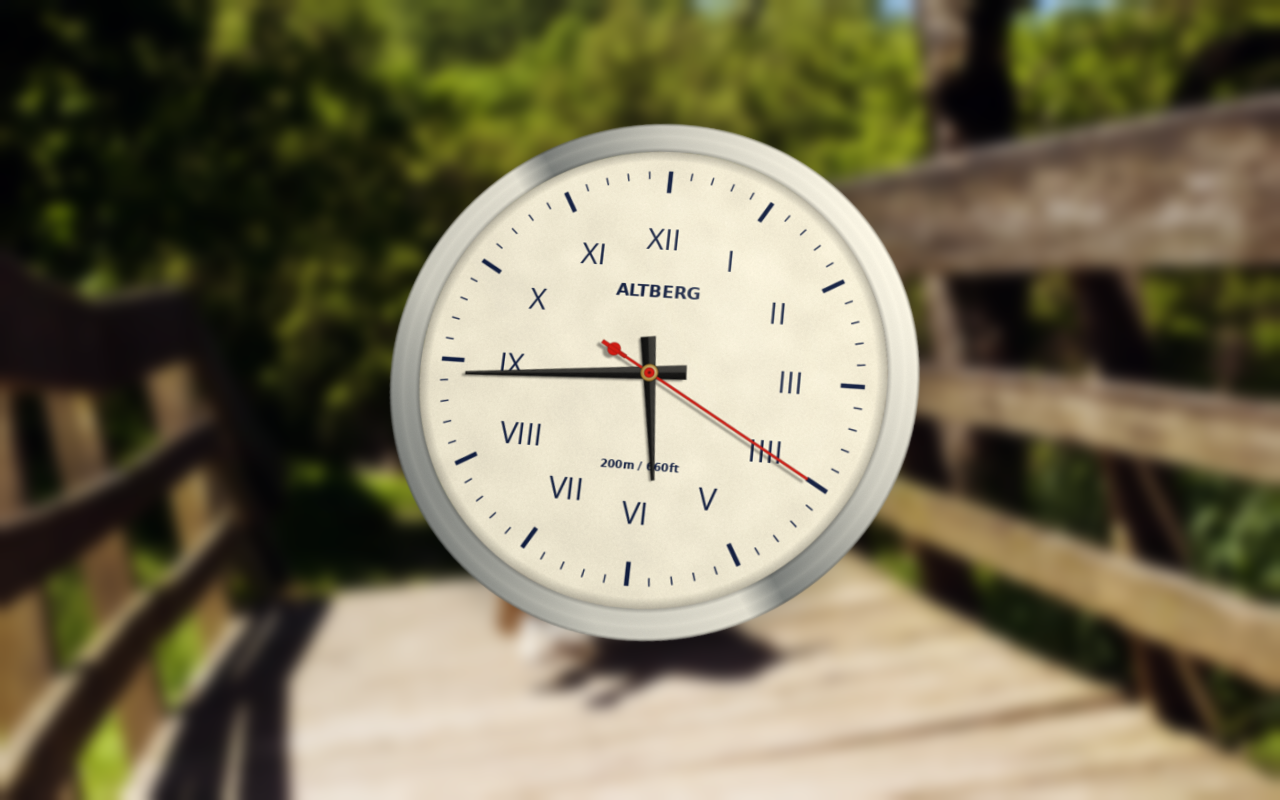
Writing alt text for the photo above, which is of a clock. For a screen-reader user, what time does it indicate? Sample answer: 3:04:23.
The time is 5:44:20
